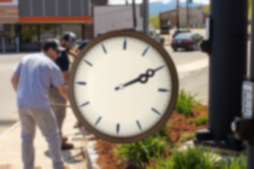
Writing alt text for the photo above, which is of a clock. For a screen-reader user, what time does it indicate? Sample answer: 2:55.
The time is 2:10
